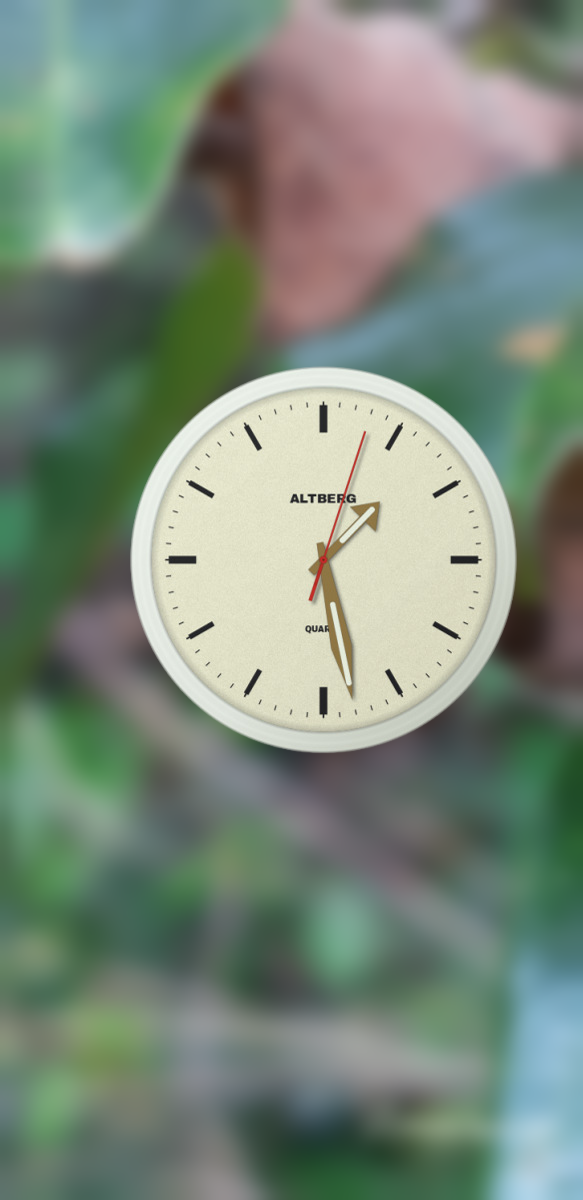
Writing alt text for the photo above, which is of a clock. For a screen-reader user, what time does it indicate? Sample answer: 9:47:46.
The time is 1:28:03
